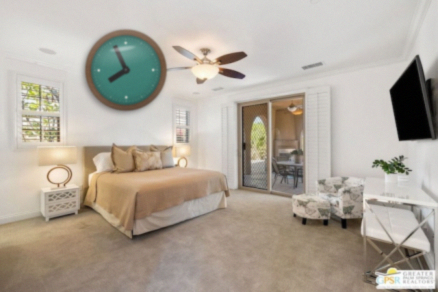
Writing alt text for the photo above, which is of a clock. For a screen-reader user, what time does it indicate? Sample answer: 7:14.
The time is 7:56
